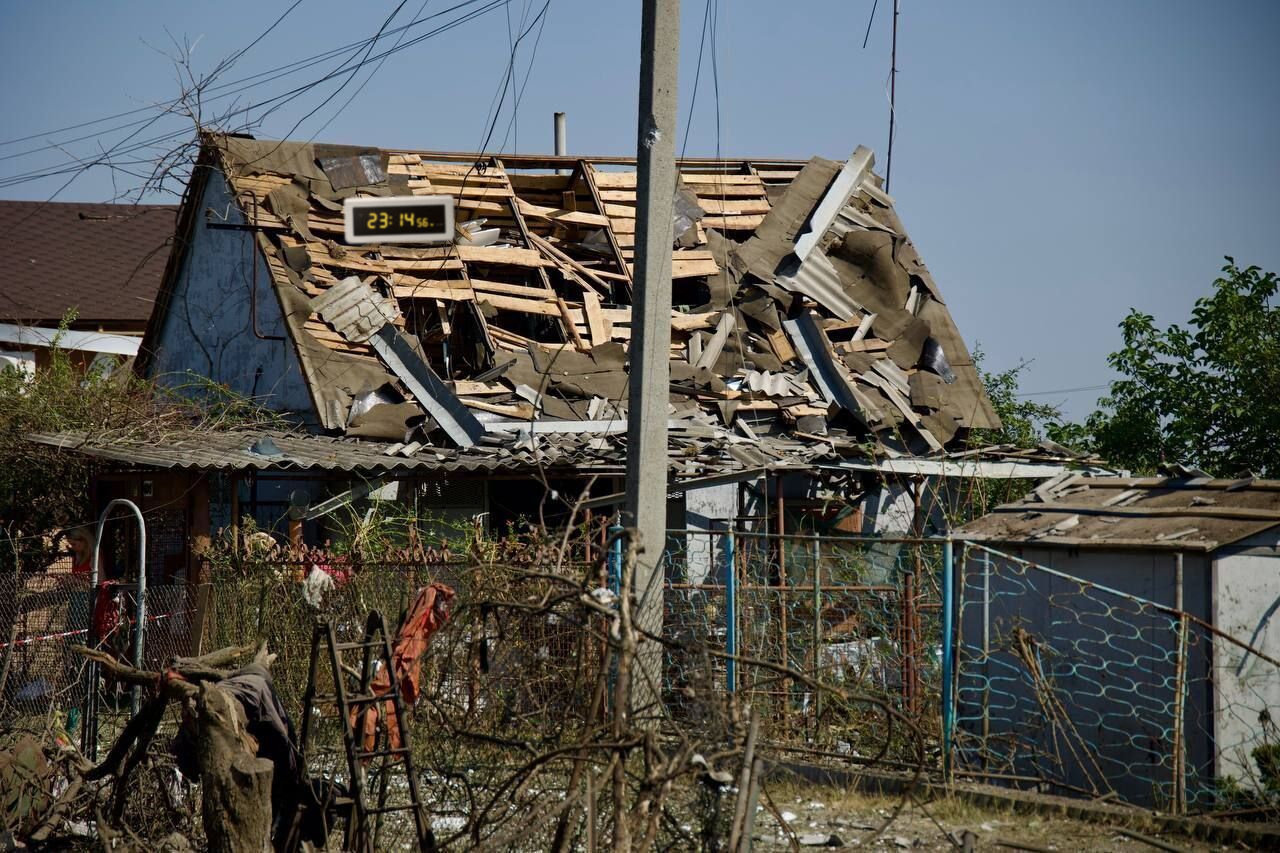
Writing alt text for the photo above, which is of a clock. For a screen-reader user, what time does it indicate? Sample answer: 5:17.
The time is 23:14
